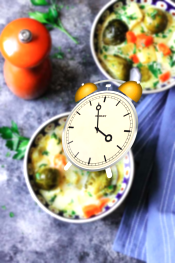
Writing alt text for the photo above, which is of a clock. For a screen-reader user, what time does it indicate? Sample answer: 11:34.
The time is 3:58
